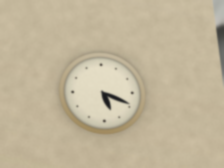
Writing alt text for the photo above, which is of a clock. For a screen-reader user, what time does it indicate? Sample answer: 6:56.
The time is 5:19
